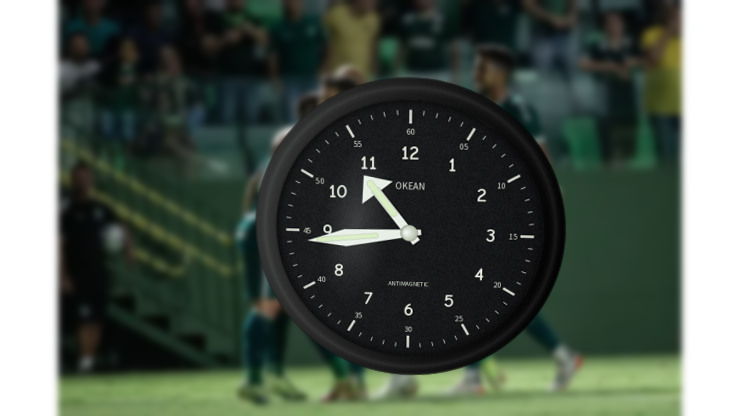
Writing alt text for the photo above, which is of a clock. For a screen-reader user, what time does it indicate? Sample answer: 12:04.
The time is 10:44
